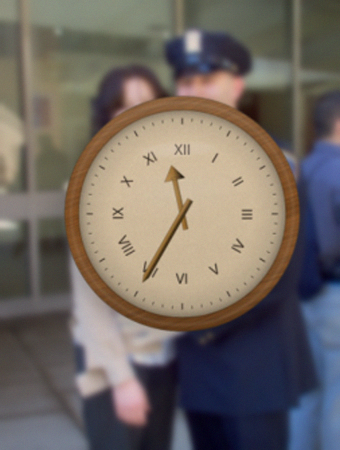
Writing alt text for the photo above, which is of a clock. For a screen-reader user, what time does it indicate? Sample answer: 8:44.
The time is 11:35
